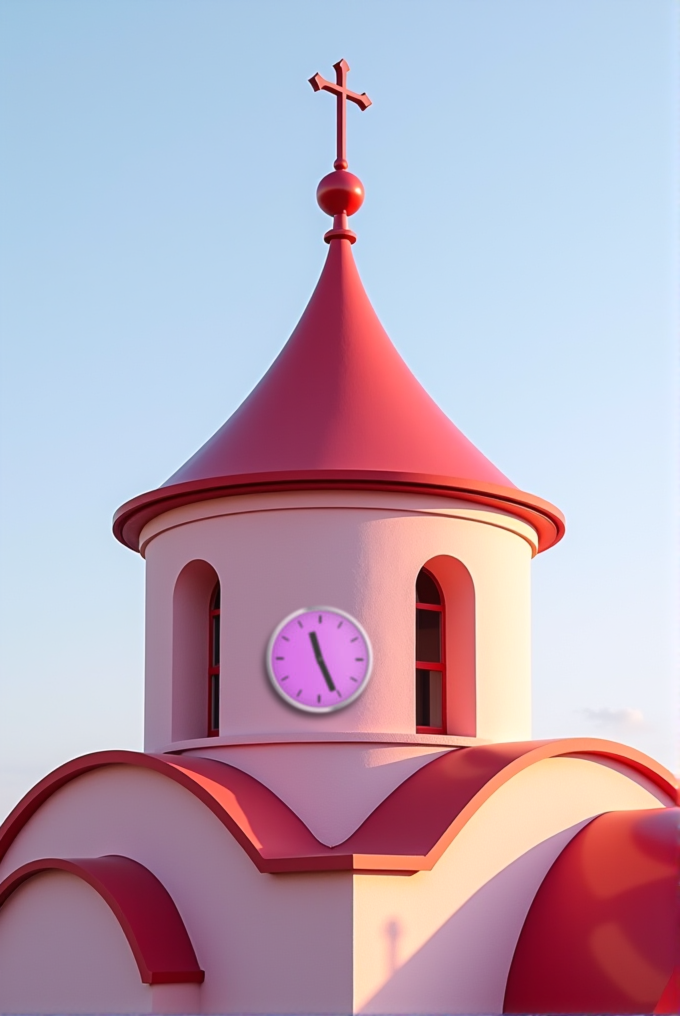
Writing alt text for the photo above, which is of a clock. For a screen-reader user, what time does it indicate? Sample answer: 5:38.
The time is 11:26
